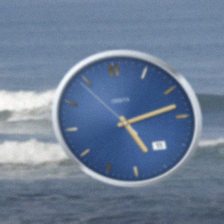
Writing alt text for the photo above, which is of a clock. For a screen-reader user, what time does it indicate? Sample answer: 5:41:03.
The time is 5:12:54
